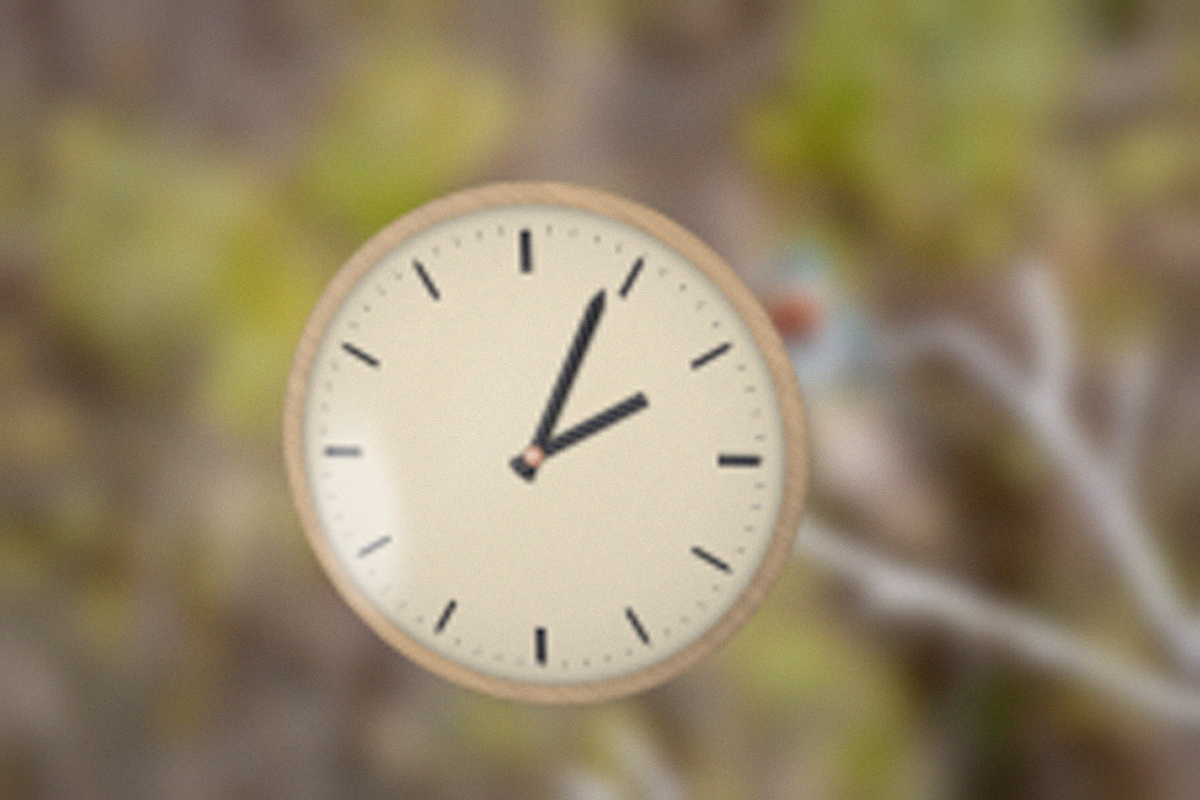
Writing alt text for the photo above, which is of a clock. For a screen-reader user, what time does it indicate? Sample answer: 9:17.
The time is 2:04
